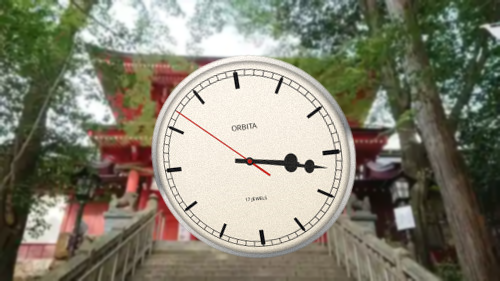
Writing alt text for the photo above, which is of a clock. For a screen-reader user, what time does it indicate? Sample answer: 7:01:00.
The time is 3:16:52
